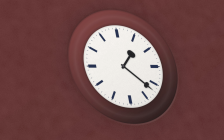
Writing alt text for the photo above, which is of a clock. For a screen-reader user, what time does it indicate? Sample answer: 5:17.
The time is 1:22
